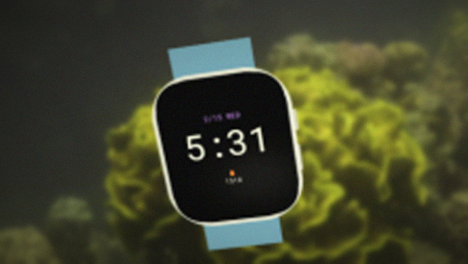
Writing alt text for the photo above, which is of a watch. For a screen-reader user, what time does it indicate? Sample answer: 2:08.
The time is 5:31
